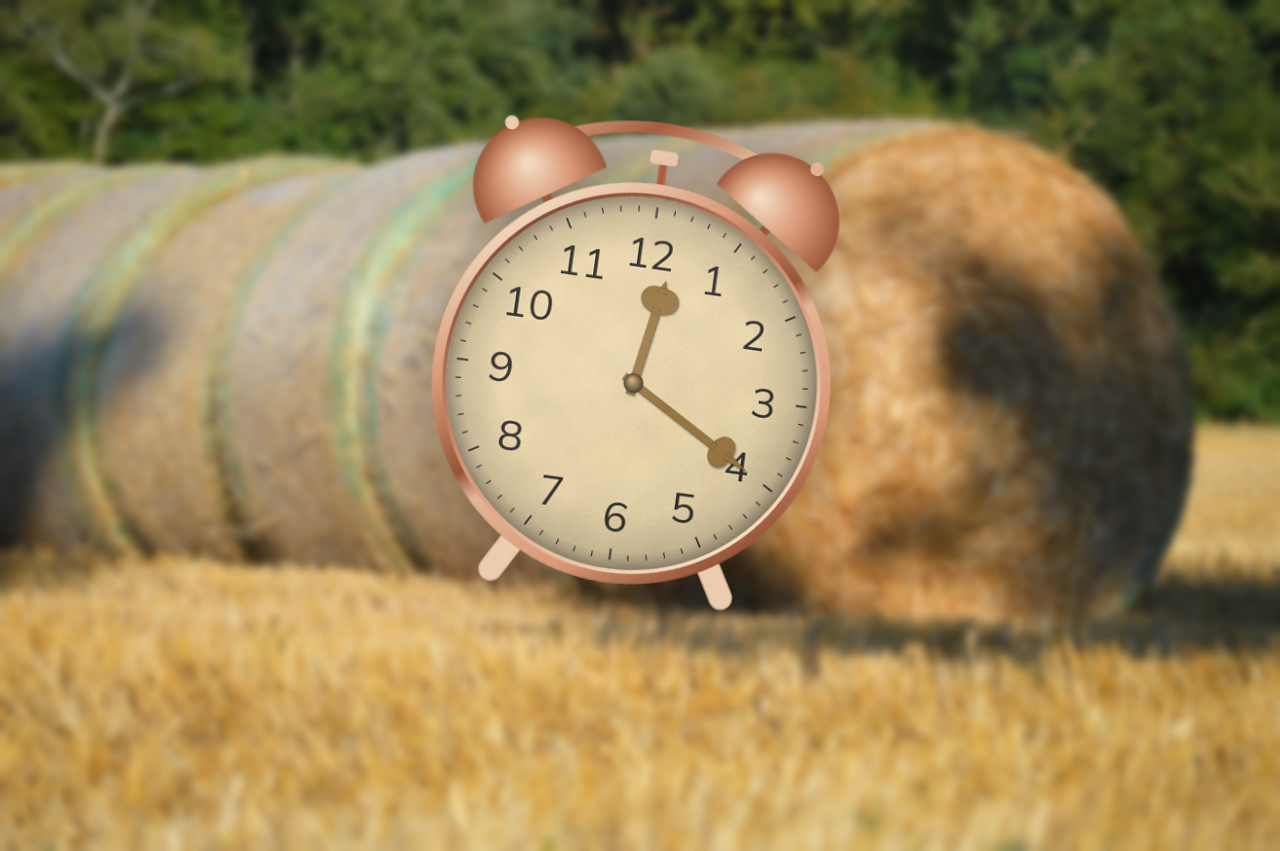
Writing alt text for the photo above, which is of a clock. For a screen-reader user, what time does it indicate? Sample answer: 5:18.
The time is 12:20
